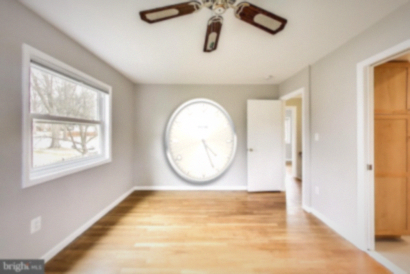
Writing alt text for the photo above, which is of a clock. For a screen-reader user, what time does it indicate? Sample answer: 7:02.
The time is 4:26
